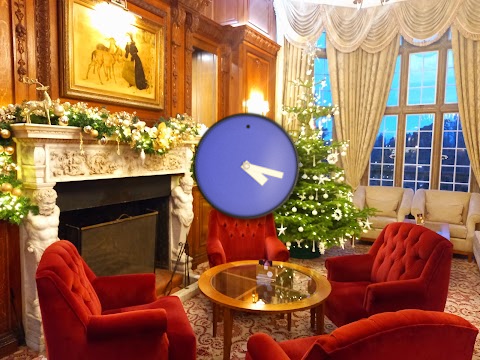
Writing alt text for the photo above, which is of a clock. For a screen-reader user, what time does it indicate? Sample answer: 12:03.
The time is 4:17
